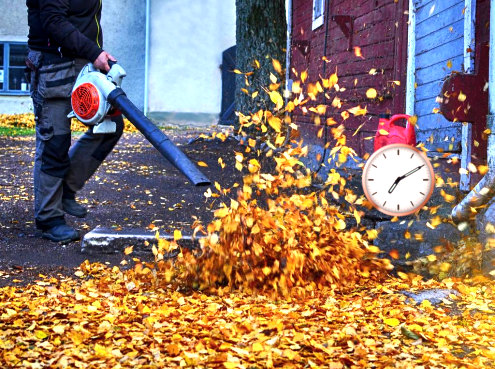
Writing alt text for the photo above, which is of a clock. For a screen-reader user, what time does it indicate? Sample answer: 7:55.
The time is 7:10
